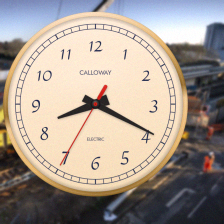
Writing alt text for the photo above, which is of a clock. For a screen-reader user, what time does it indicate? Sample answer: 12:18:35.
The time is 8:19:35
